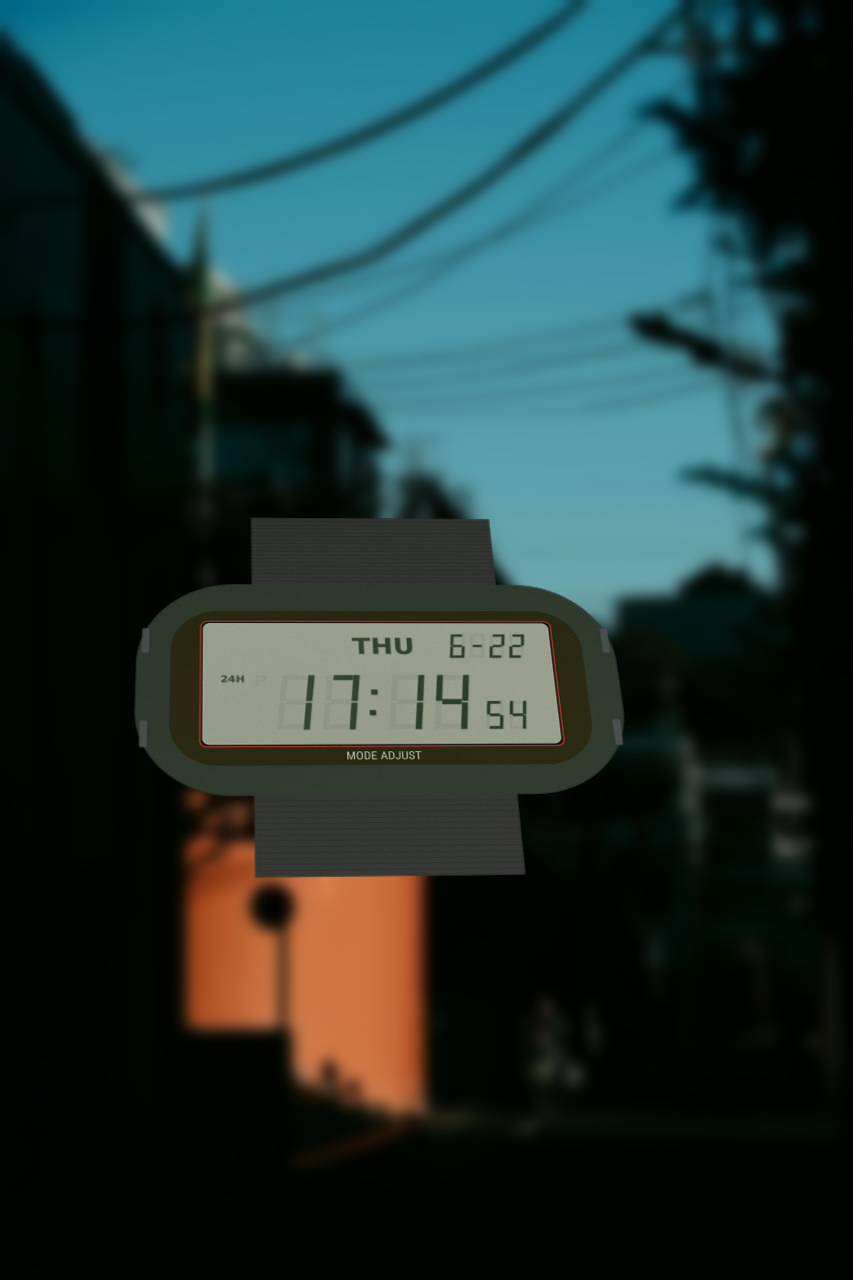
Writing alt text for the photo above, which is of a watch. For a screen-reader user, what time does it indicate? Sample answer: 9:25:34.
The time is 17:14:54
